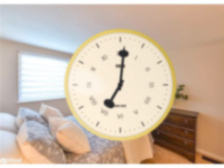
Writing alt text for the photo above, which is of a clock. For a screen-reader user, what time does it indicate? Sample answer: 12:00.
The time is 7:01
